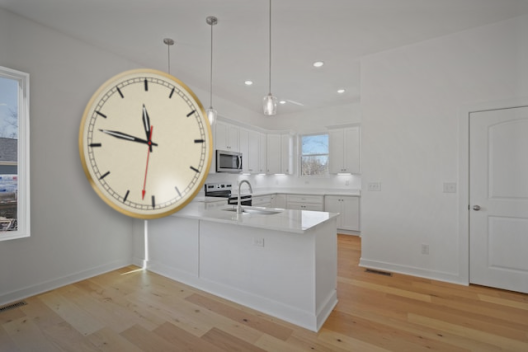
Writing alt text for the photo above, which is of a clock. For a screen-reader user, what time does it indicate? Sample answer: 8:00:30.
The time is 11:47:32
